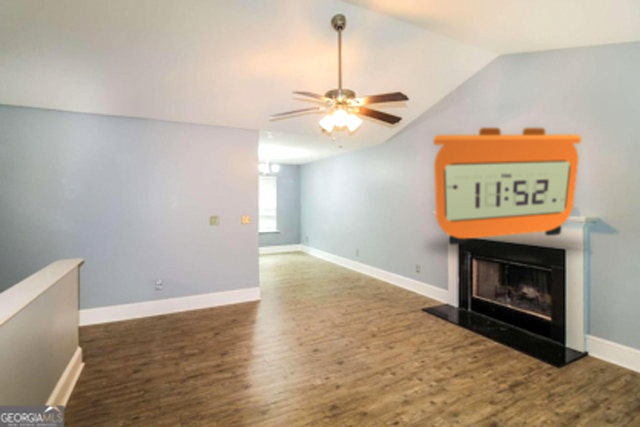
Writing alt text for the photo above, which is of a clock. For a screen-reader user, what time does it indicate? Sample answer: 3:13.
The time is 11:52
